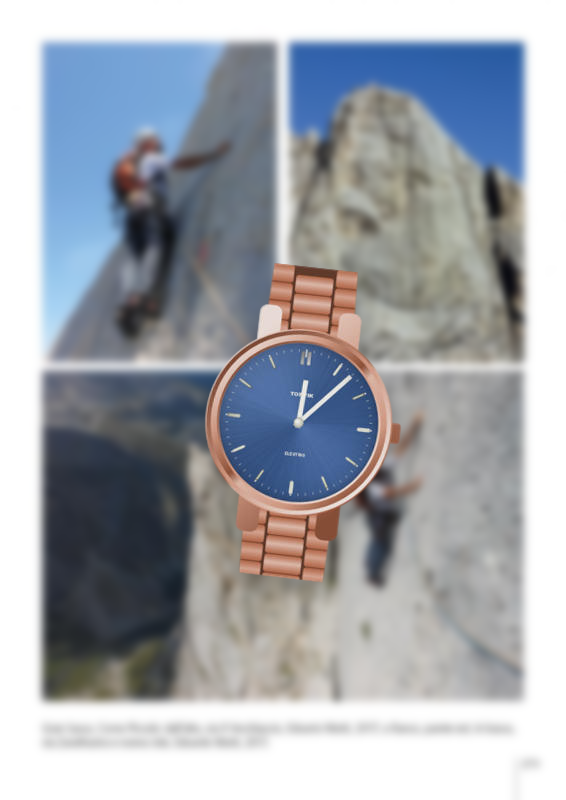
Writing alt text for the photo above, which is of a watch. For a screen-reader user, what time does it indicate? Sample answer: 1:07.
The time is 12:07
